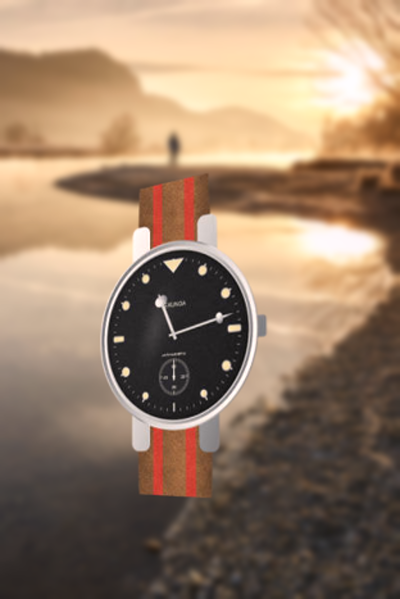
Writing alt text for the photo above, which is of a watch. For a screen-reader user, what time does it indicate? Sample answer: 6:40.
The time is 11:13
